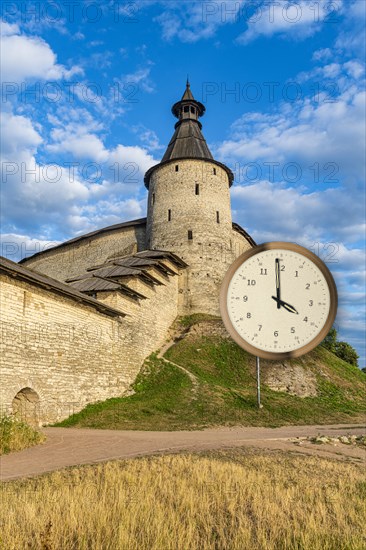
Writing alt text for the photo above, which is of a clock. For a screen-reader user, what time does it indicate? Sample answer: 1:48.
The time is 3:59
